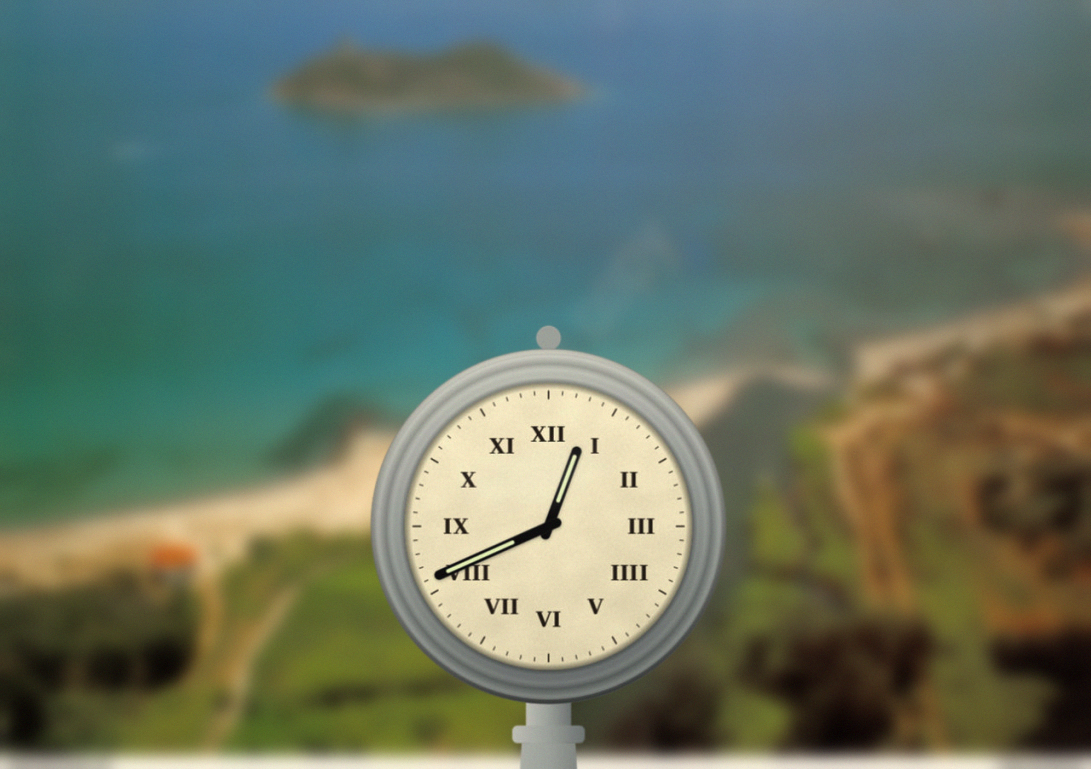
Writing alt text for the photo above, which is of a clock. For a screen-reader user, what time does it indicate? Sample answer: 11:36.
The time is 12:41
